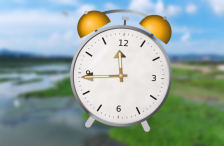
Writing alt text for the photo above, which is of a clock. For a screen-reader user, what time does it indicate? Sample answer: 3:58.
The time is 11:44
